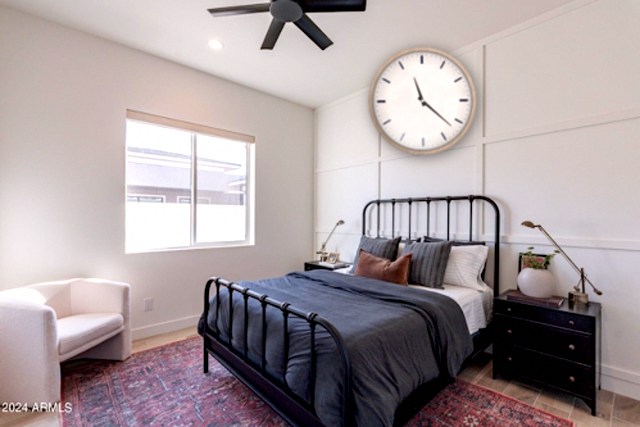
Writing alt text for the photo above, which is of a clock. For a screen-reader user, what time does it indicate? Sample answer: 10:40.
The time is 11:22
